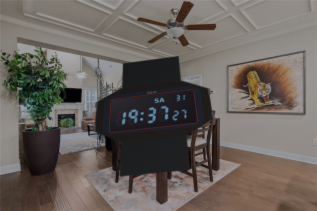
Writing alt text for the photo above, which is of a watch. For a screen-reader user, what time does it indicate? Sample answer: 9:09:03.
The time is 19:37:27
